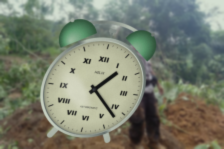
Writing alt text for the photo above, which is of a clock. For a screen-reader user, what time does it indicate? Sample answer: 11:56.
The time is 1:22
